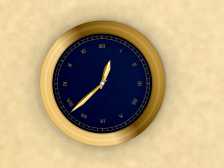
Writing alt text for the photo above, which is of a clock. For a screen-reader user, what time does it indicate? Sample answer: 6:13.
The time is 12:38
